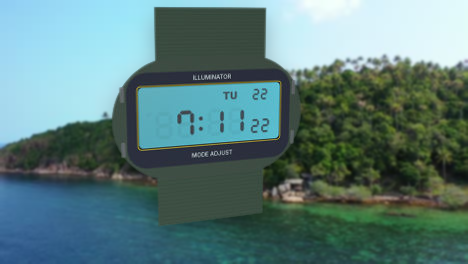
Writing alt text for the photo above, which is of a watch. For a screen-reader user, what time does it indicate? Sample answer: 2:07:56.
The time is 7:11:22
